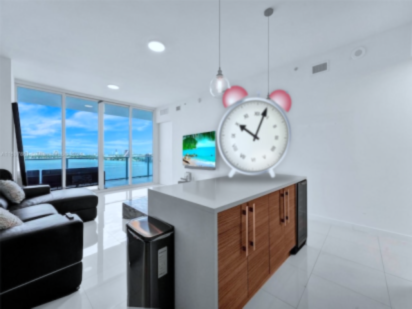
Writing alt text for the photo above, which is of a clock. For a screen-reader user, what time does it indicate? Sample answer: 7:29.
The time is 10:03
